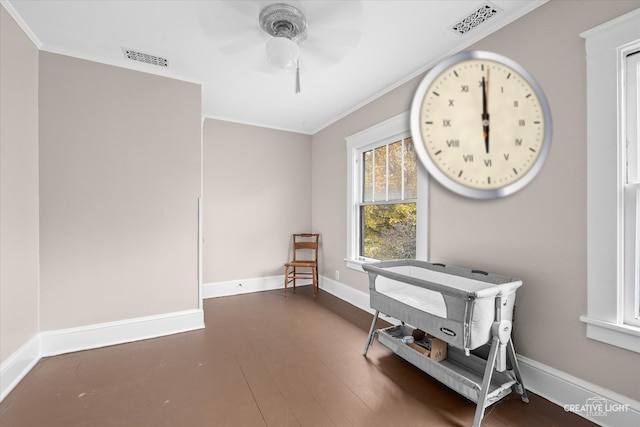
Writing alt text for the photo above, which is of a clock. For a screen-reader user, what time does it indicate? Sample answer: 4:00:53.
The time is 6:00:01
